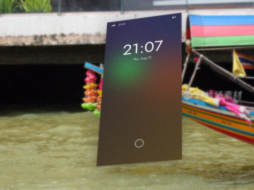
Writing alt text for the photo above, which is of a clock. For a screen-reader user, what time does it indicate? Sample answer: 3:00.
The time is 21:07
